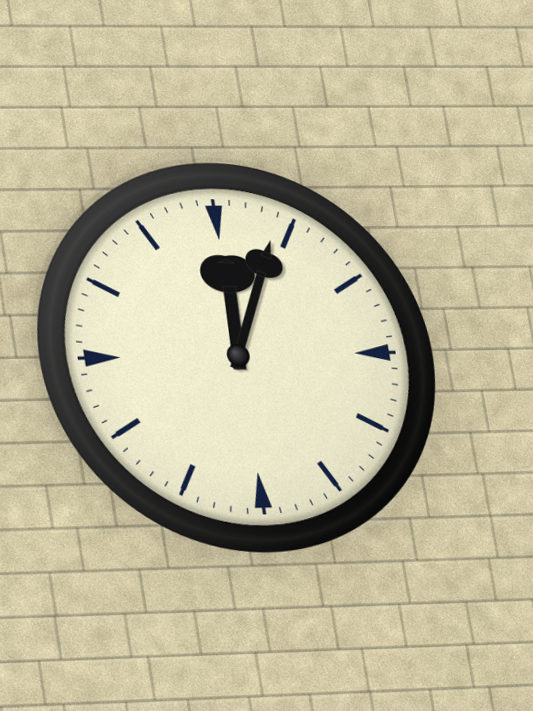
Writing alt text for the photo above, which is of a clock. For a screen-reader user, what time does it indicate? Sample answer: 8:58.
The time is 12:04
